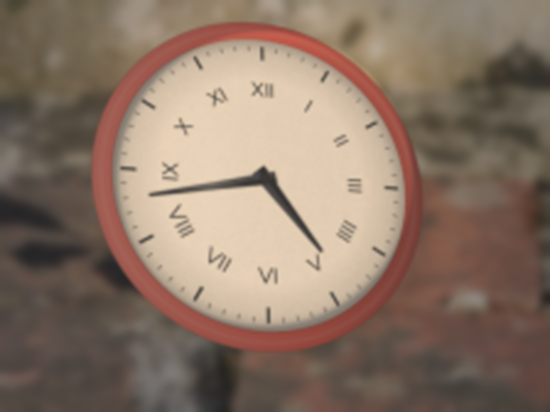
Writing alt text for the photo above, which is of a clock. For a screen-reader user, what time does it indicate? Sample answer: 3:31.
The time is 4:43
